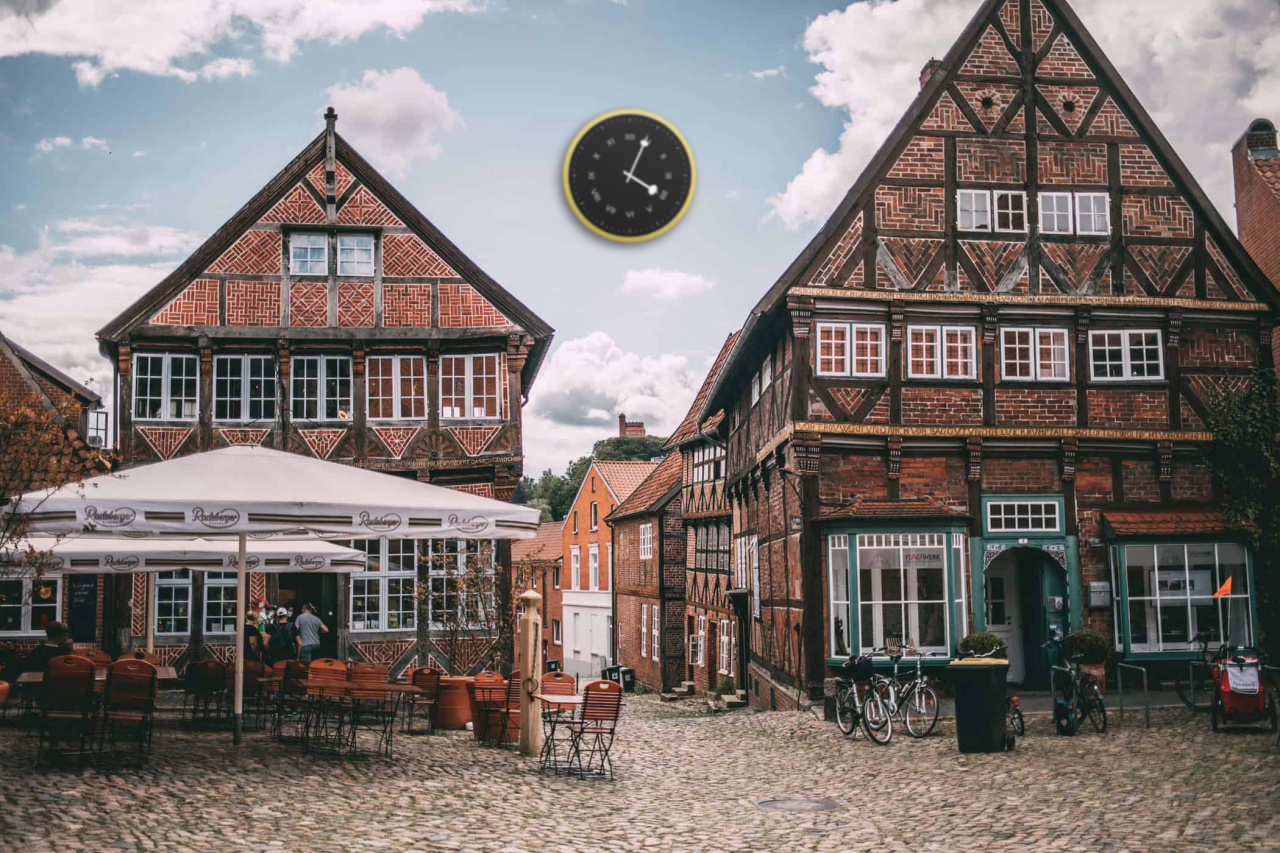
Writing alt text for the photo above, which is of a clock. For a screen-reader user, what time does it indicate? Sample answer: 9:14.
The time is 4:04
